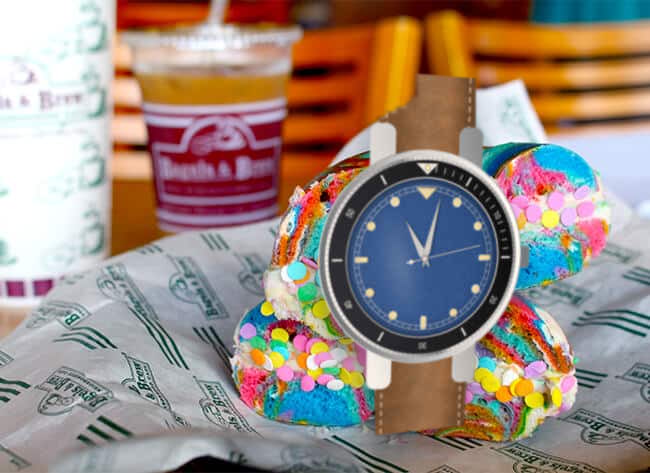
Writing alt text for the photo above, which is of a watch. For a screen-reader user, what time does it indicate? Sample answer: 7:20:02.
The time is 11:02:13
